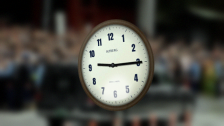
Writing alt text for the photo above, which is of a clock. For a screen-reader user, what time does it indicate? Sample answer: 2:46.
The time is 9:15
